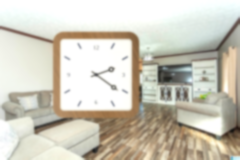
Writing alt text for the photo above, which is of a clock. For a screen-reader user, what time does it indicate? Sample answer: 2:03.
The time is 2:21
